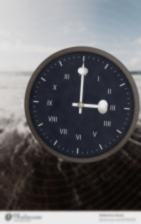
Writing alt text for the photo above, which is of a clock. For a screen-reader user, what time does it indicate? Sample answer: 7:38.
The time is 3:00
